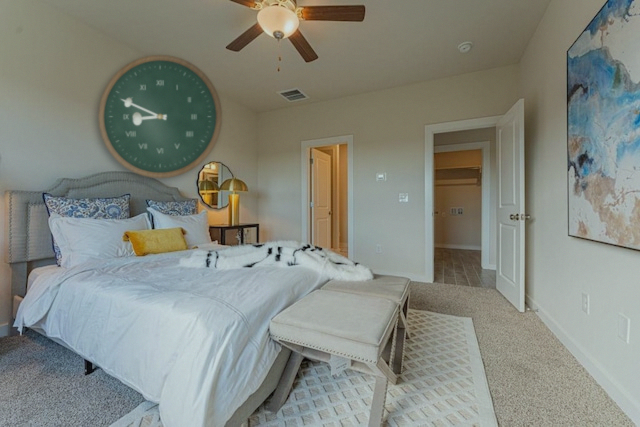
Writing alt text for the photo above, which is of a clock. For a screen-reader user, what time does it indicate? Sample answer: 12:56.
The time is 8:49
